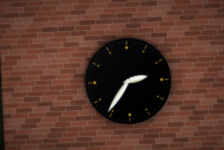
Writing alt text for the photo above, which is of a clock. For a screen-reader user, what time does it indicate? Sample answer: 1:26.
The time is 2:36
